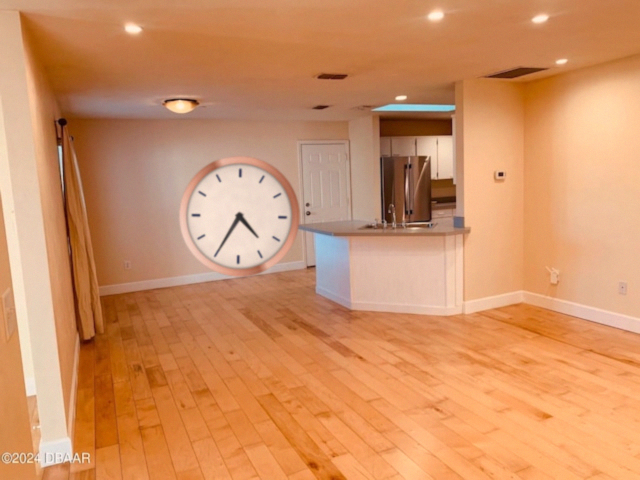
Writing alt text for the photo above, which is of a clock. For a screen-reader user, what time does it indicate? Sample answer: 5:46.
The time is 4:35
